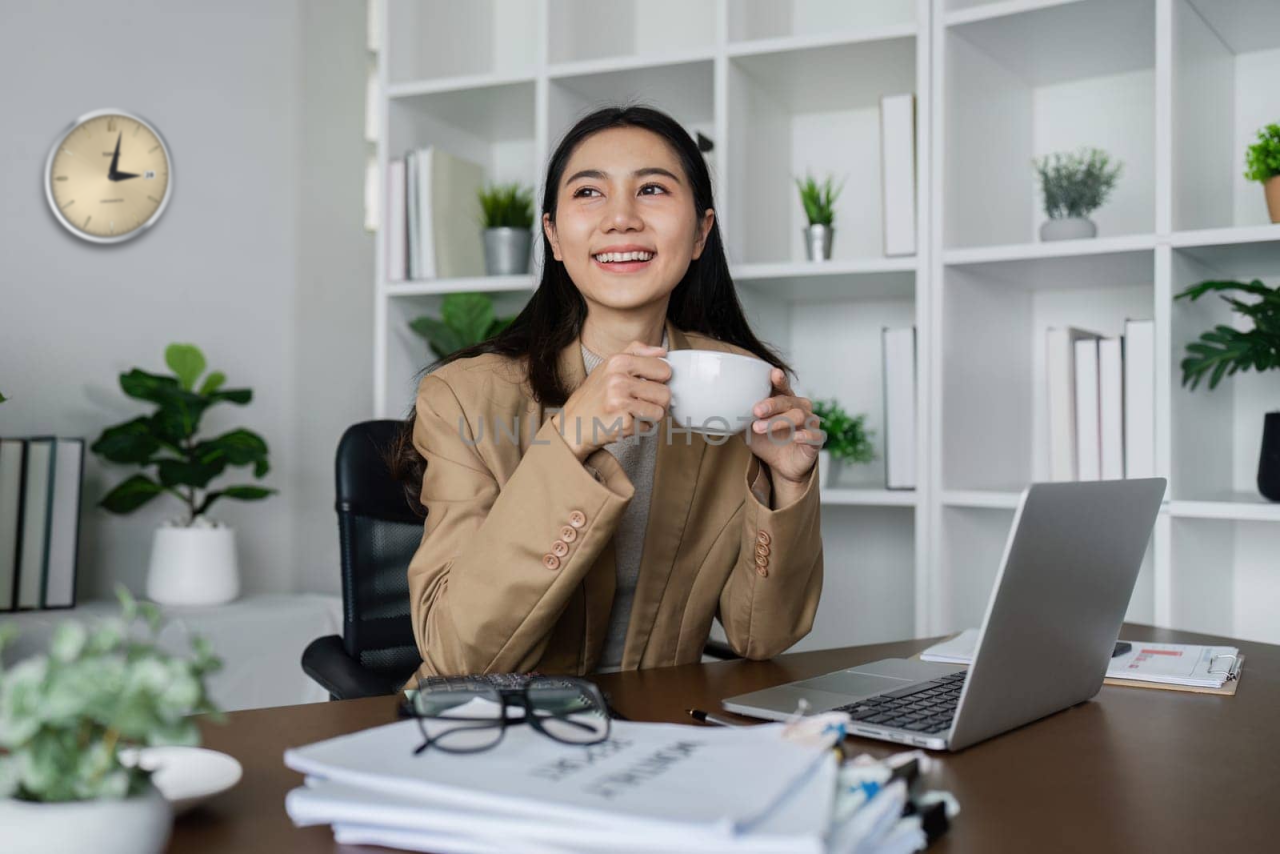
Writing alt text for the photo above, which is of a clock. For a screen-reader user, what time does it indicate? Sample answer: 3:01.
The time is 3:02
